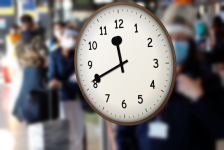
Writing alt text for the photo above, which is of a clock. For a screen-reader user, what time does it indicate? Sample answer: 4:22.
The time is 11:41
